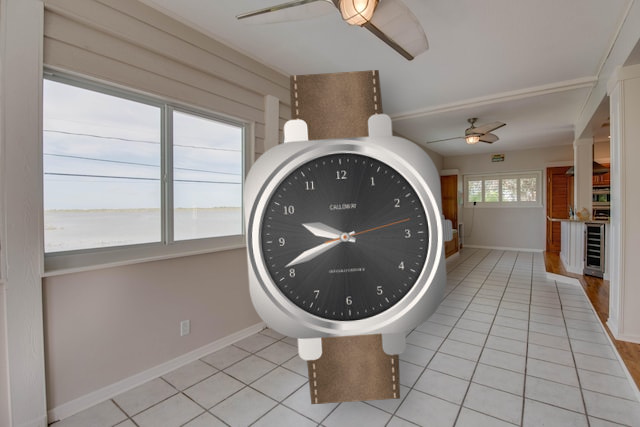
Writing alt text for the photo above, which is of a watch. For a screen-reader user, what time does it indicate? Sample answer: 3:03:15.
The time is 9:41:13
